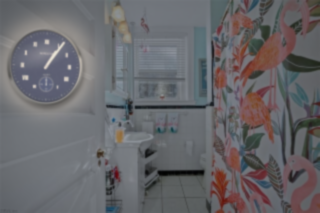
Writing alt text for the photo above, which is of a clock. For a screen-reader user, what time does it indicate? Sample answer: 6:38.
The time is 1:06
